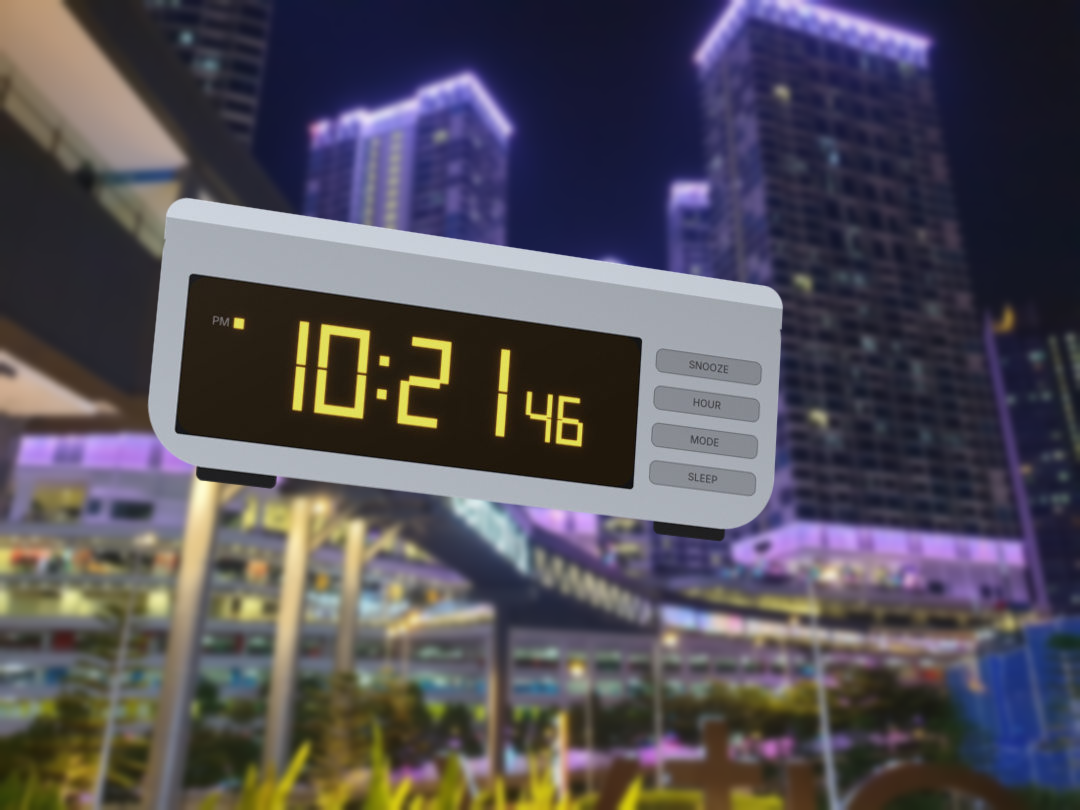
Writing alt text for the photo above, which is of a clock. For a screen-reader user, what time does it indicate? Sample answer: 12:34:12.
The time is 10:21:46
